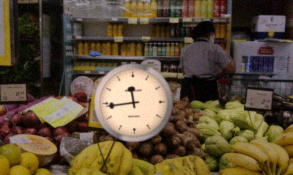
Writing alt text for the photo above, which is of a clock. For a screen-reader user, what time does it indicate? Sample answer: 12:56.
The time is 11:44
